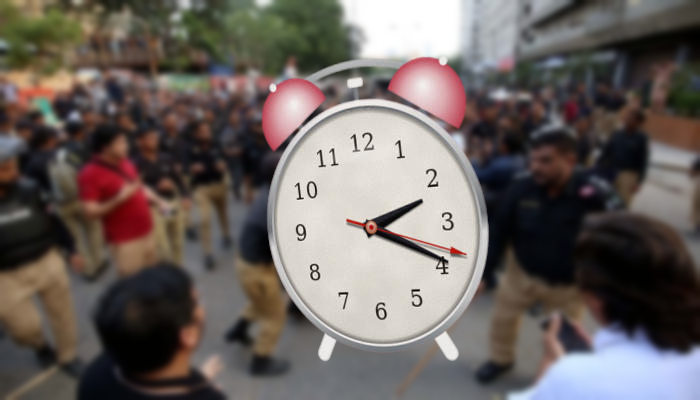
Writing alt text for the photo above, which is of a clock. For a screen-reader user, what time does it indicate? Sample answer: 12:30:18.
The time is 2:19:18
